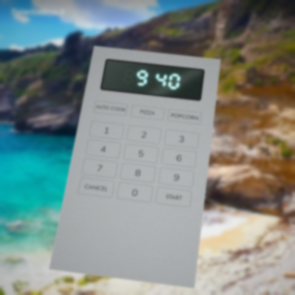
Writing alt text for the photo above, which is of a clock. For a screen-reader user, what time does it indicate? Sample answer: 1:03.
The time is 9:40
